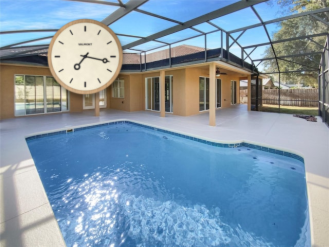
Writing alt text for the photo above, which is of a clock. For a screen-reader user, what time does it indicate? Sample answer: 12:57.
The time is 7:17
